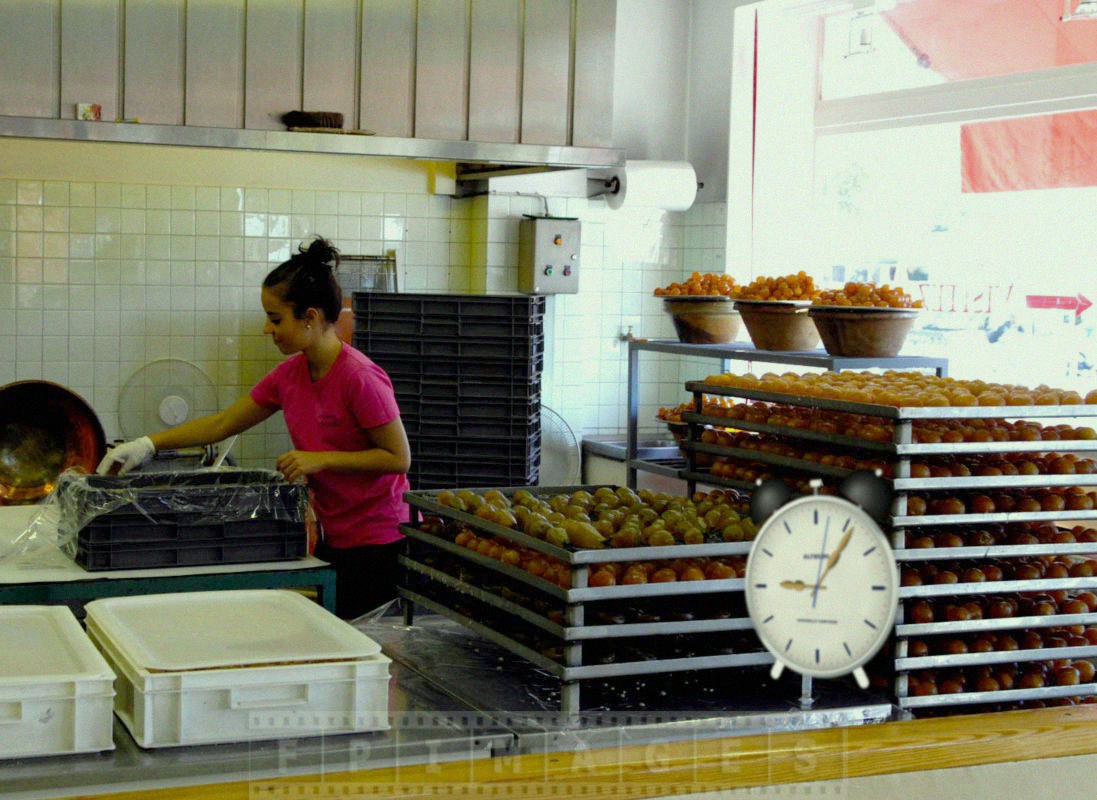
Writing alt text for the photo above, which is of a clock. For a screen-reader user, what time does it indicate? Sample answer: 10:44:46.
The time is 9:06:02
